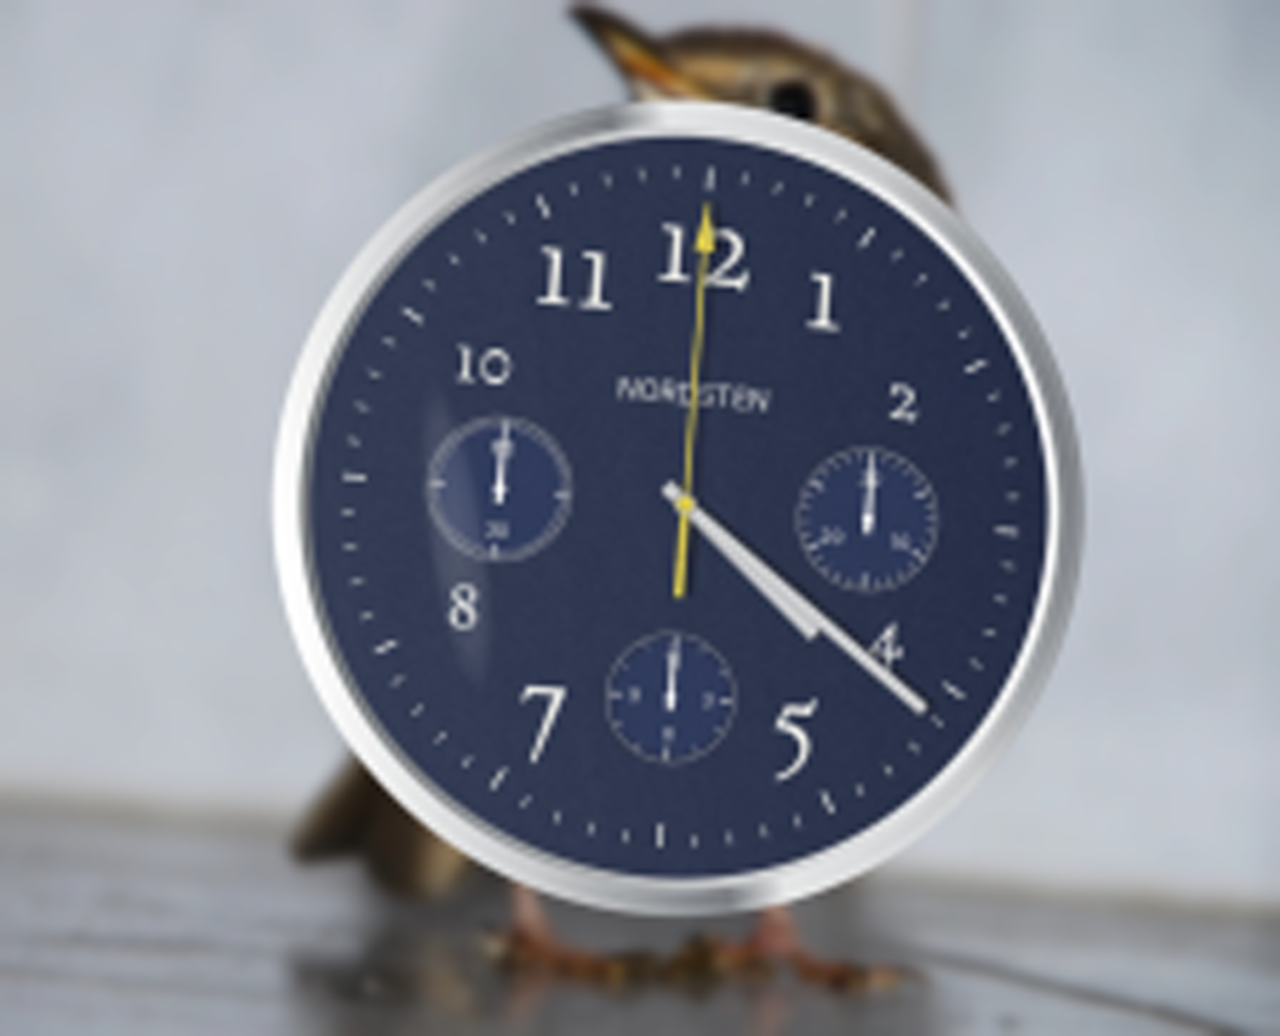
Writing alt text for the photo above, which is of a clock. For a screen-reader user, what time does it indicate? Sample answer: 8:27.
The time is 4:21
